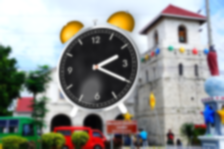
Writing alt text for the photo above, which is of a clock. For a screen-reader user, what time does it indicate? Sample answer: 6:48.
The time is 2:20
